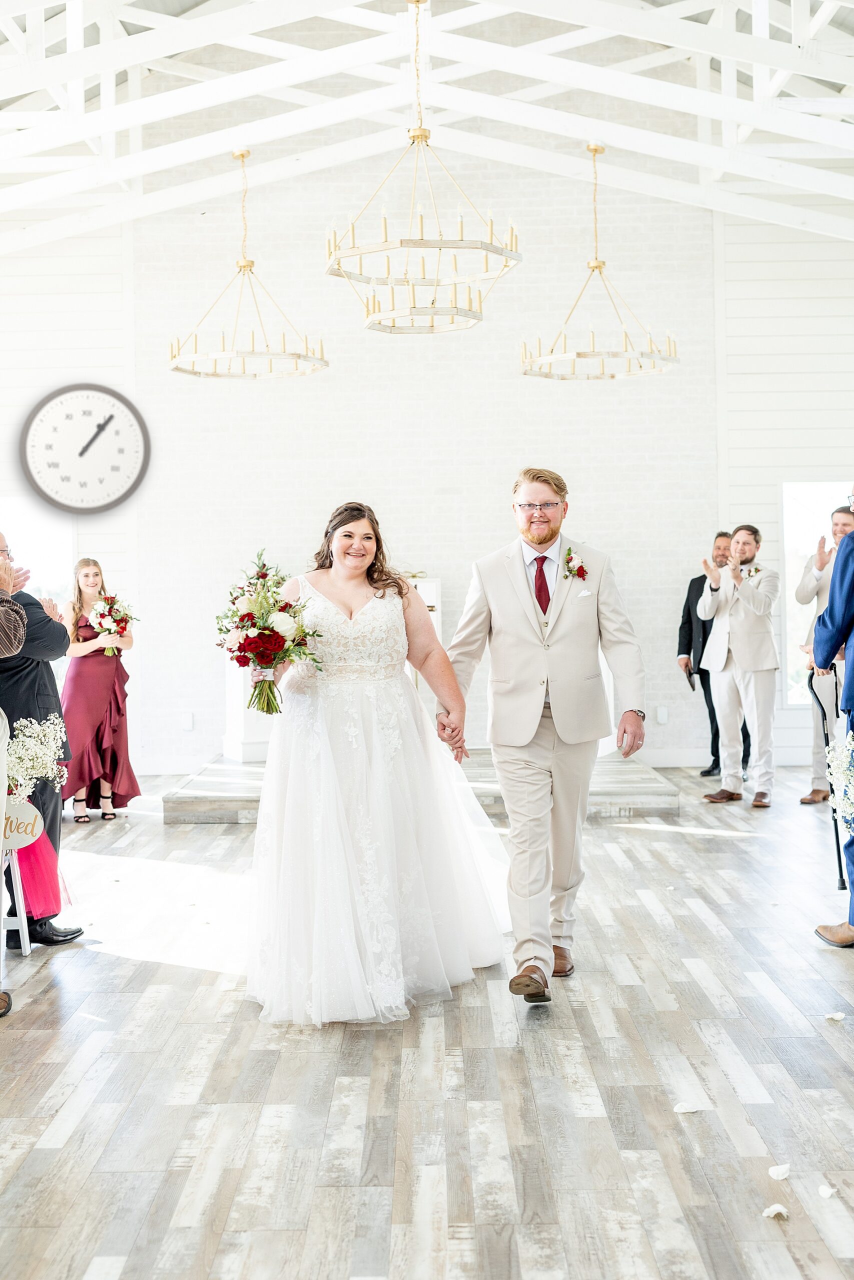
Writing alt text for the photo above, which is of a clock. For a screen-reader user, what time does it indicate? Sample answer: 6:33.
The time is 1:06
